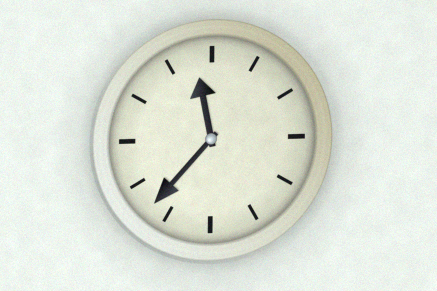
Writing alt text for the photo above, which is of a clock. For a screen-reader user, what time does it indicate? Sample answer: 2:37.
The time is 11:37
